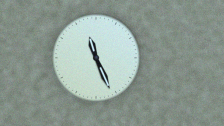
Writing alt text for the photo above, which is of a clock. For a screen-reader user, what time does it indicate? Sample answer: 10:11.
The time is 11:26
